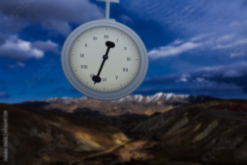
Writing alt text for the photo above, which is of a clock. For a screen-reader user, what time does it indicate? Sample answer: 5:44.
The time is 12:33
